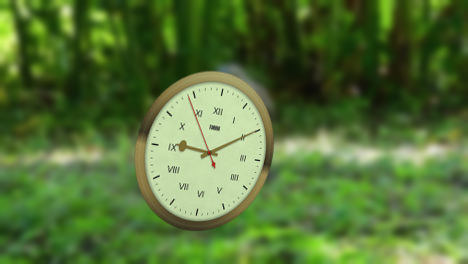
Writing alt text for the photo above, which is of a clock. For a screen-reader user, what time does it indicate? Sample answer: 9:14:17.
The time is 9:09:54
